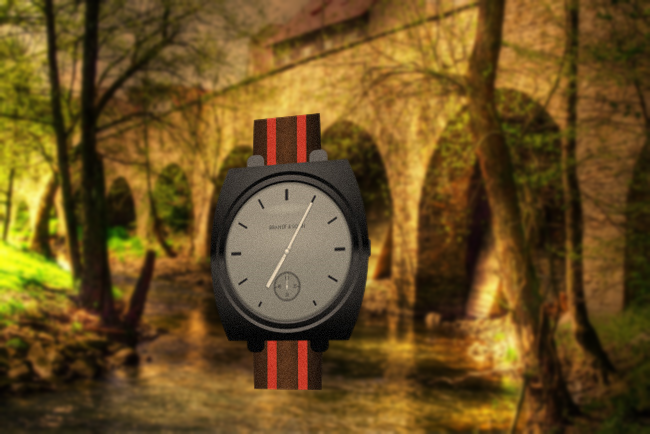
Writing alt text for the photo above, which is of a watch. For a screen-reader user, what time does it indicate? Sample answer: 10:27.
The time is 7:05
